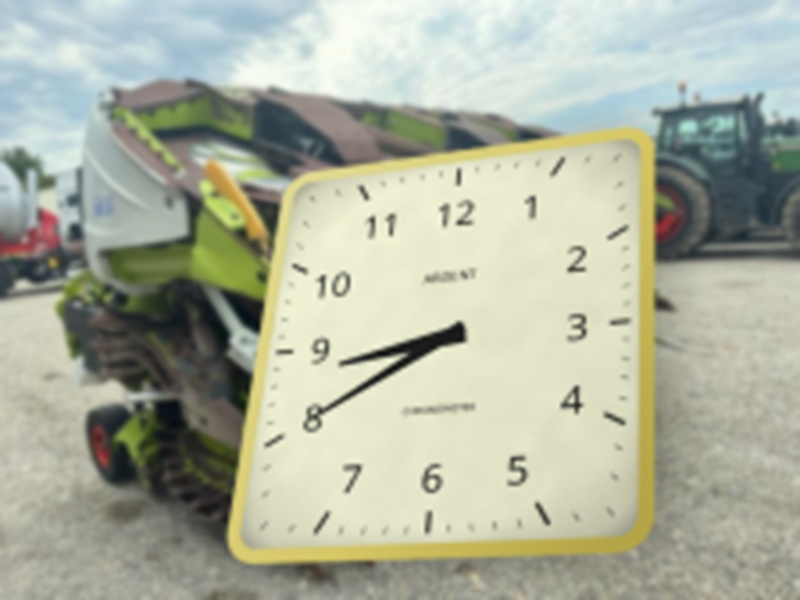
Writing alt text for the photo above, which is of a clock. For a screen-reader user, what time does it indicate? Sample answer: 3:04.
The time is 8:40
